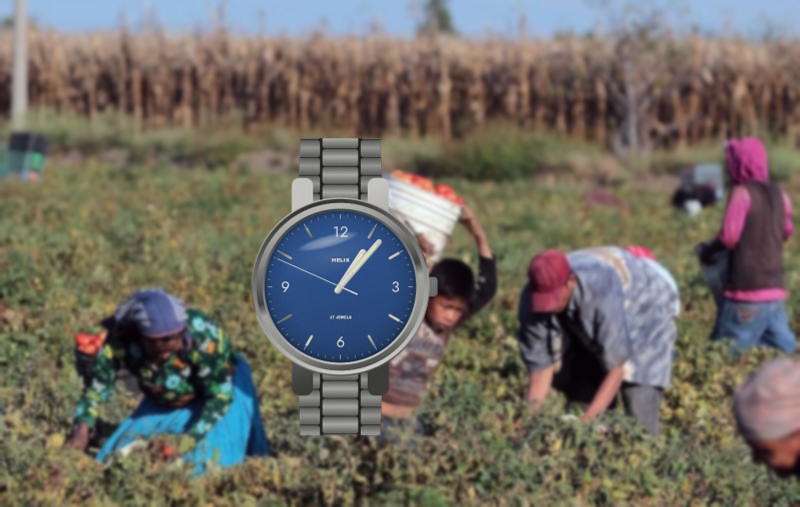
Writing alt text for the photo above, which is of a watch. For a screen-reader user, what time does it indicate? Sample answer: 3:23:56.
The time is 1:06:49
